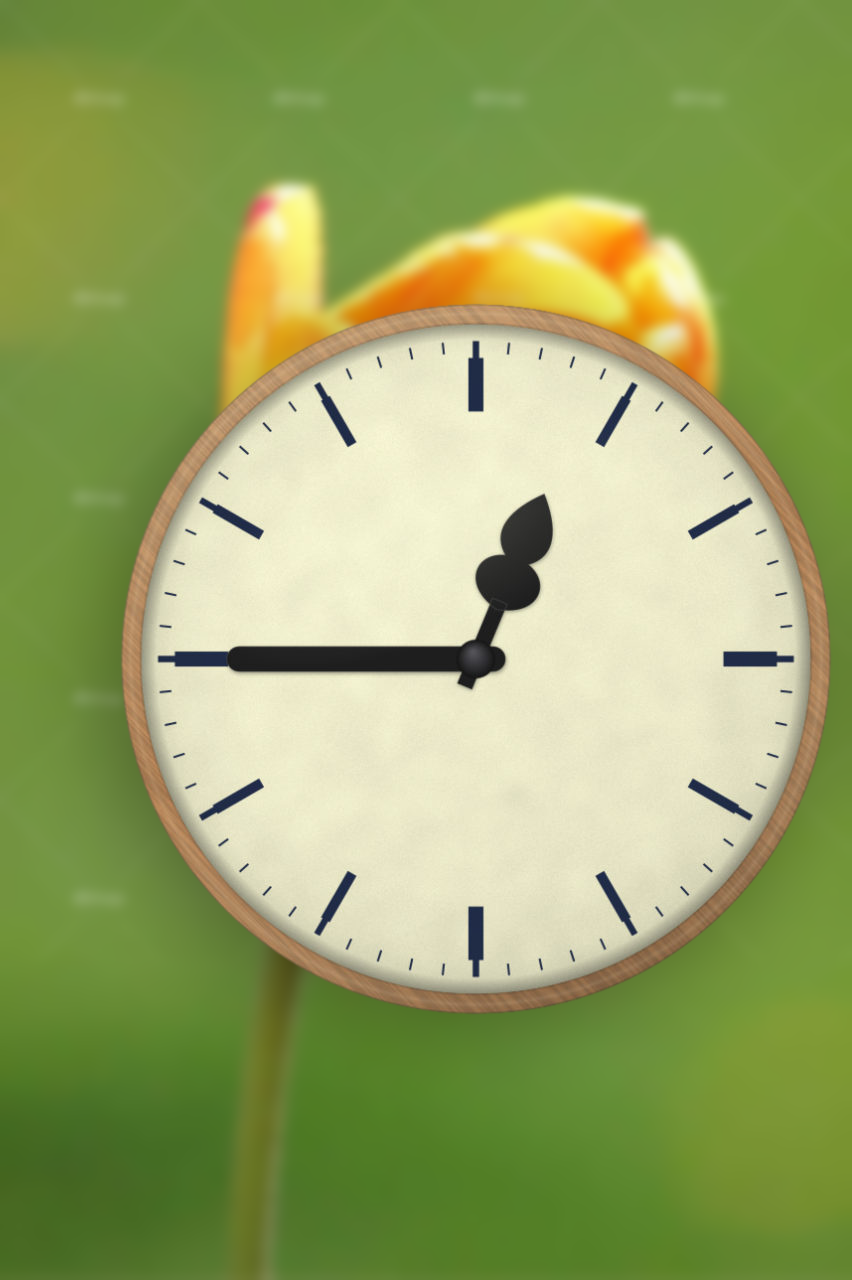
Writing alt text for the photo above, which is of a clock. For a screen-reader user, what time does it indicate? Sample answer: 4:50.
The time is 12:45
